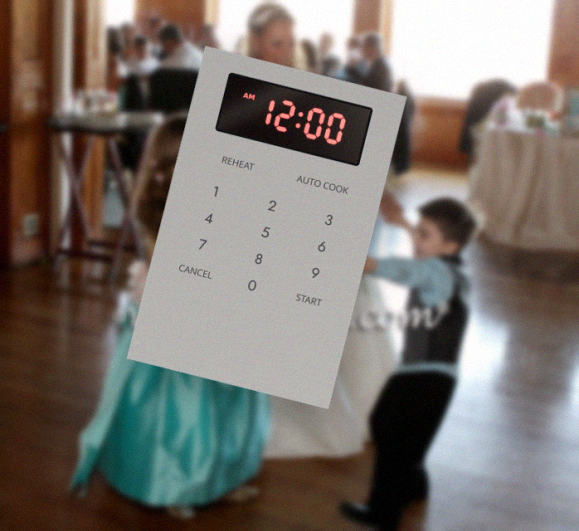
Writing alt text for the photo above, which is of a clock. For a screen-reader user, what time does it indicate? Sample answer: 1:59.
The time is 12:00
